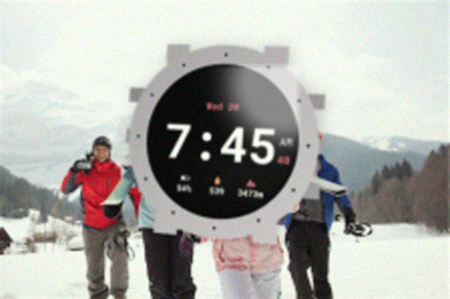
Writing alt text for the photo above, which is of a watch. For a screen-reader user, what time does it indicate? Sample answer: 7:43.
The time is 7:45
